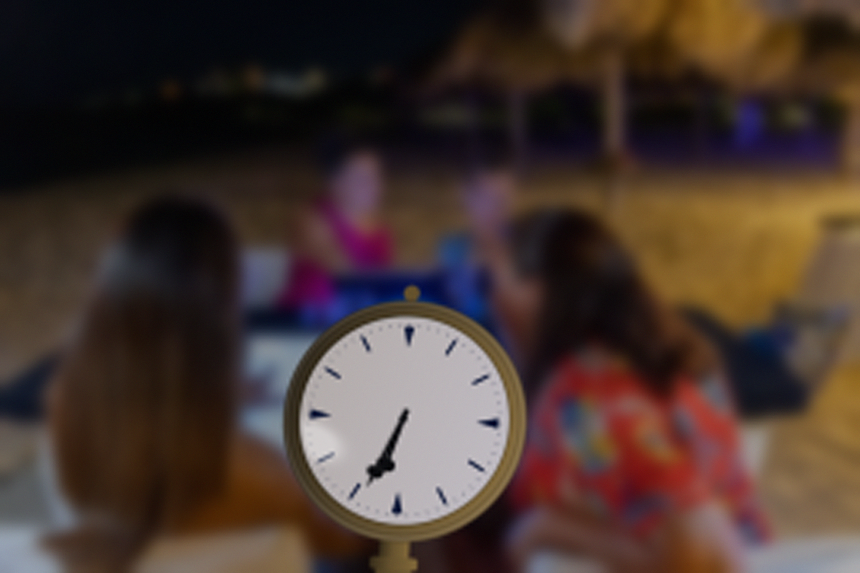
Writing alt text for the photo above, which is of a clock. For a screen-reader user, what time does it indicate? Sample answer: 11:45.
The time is 6:34
